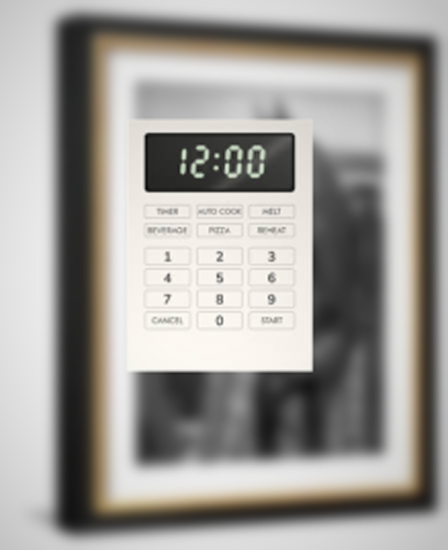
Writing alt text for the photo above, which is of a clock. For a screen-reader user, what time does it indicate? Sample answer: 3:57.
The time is 12:00
